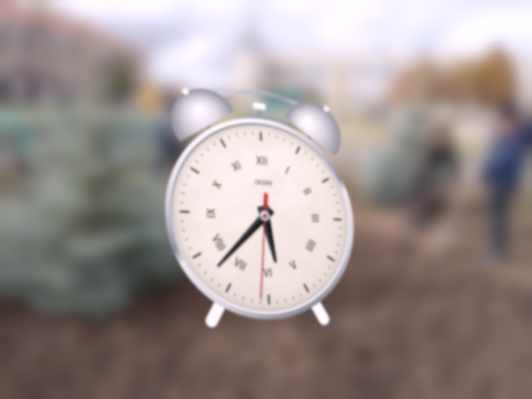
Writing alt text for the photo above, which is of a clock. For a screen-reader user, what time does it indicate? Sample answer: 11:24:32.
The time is 5:37:31
